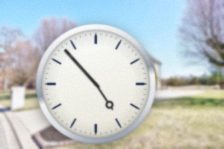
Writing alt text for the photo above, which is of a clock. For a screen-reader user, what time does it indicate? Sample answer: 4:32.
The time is 4:53
